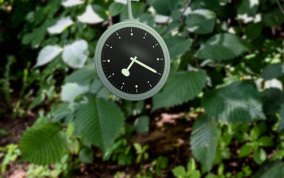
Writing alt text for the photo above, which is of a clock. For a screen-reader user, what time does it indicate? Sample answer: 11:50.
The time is 7:20
